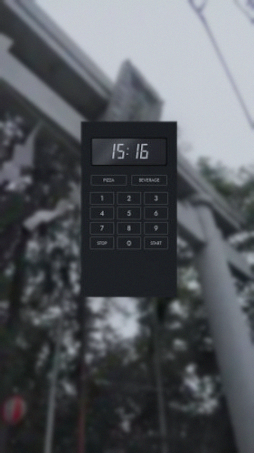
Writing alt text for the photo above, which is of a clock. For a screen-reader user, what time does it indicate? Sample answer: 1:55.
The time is 15:16
